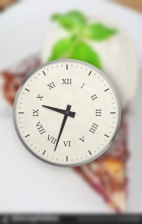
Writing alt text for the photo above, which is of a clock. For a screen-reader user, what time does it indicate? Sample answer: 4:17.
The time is 9:33
